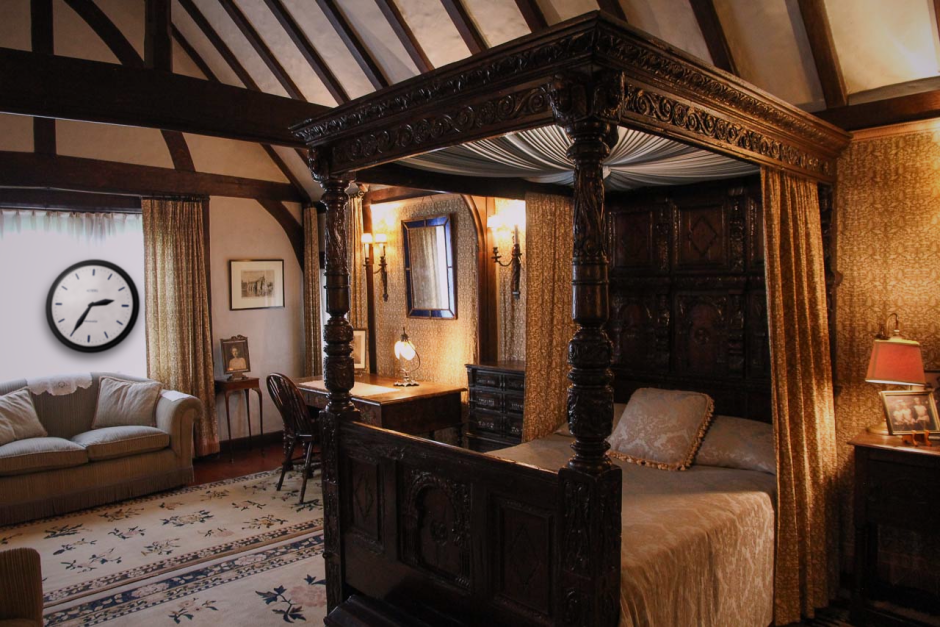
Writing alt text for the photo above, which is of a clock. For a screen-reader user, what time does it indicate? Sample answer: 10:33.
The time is 2:35
